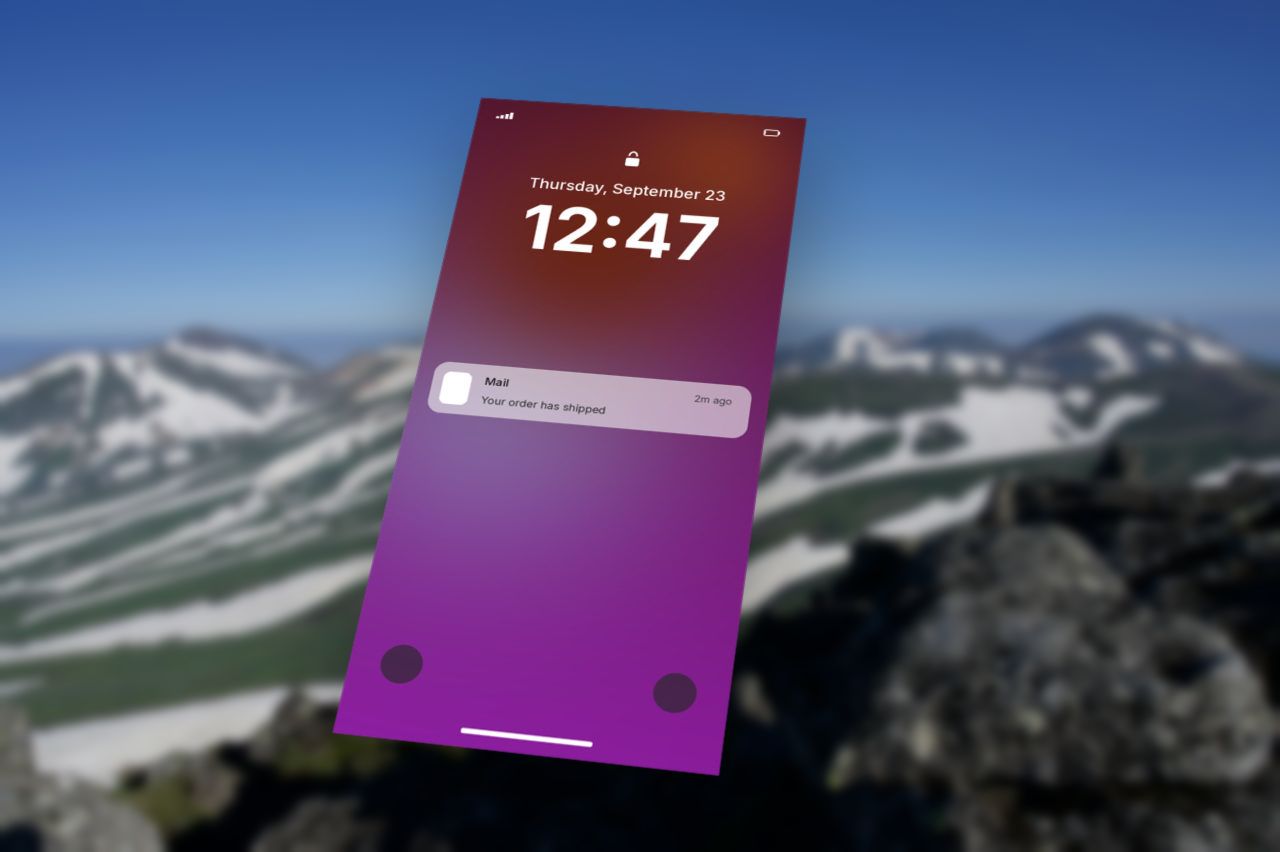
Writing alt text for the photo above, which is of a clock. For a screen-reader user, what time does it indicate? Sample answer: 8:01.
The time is 12:47
